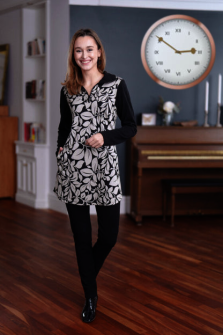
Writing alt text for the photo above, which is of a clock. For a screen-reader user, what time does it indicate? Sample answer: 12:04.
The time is 2:51
